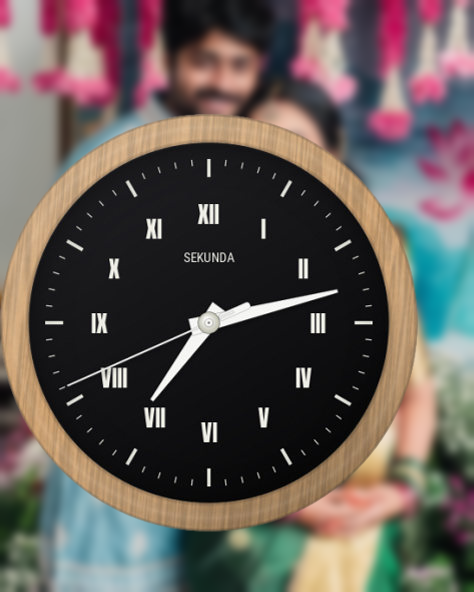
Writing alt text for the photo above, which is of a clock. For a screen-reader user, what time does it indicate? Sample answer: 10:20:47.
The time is 7:12:41
